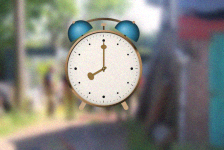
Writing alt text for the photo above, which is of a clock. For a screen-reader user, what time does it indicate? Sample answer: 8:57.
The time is 8:00
